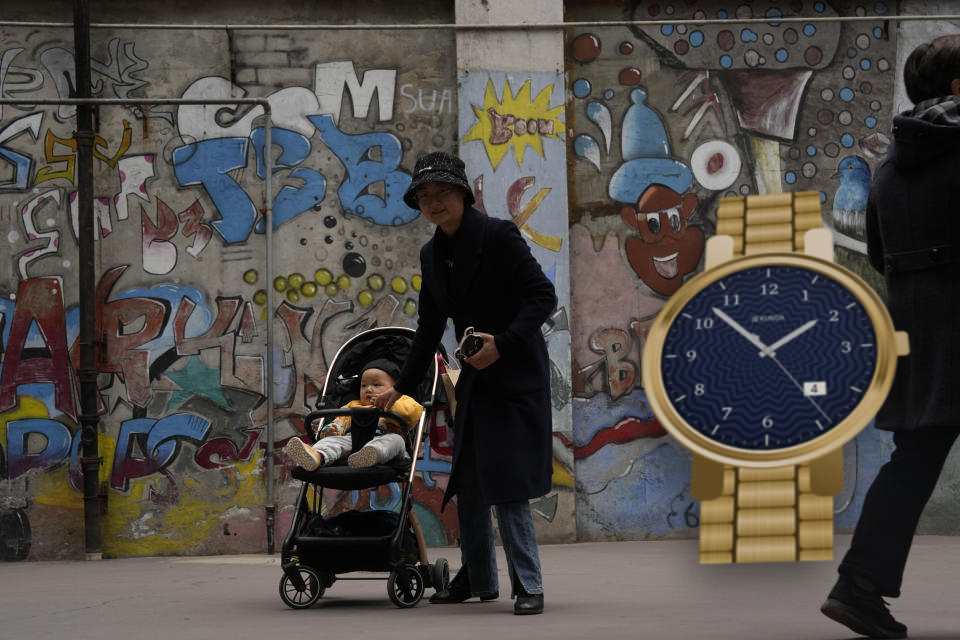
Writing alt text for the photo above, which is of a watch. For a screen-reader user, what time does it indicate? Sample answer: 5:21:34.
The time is 1:52:24
